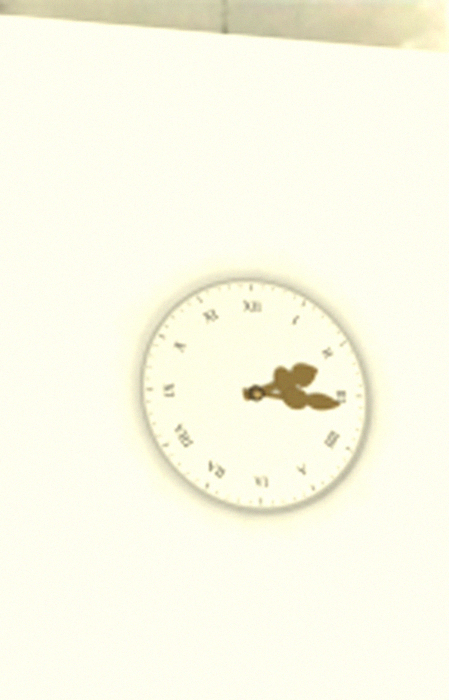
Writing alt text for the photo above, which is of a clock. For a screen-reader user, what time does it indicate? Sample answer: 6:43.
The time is 2:16
